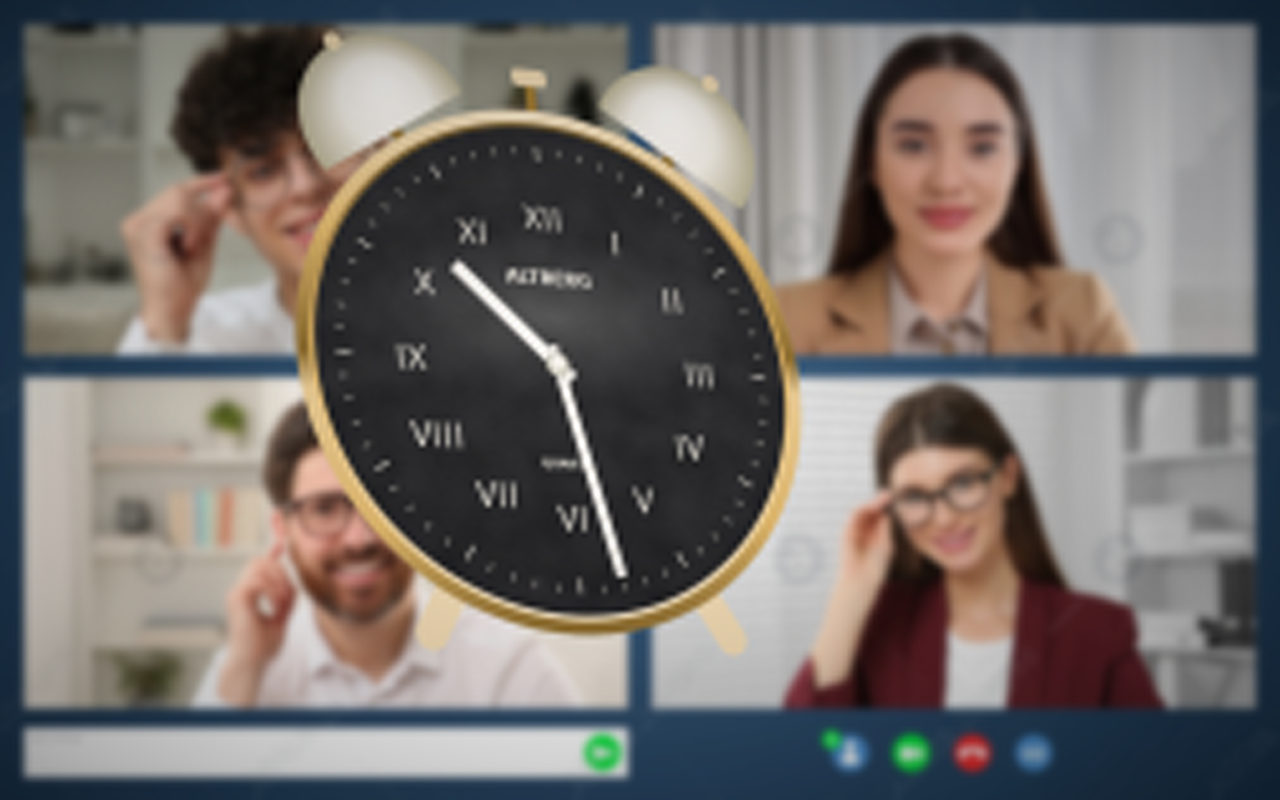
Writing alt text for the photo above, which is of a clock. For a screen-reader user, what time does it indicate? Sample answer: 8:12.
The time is 10:28
